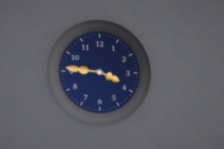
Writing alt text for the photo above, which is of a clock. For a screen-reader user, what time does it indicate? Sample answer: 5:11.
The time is 3:46
